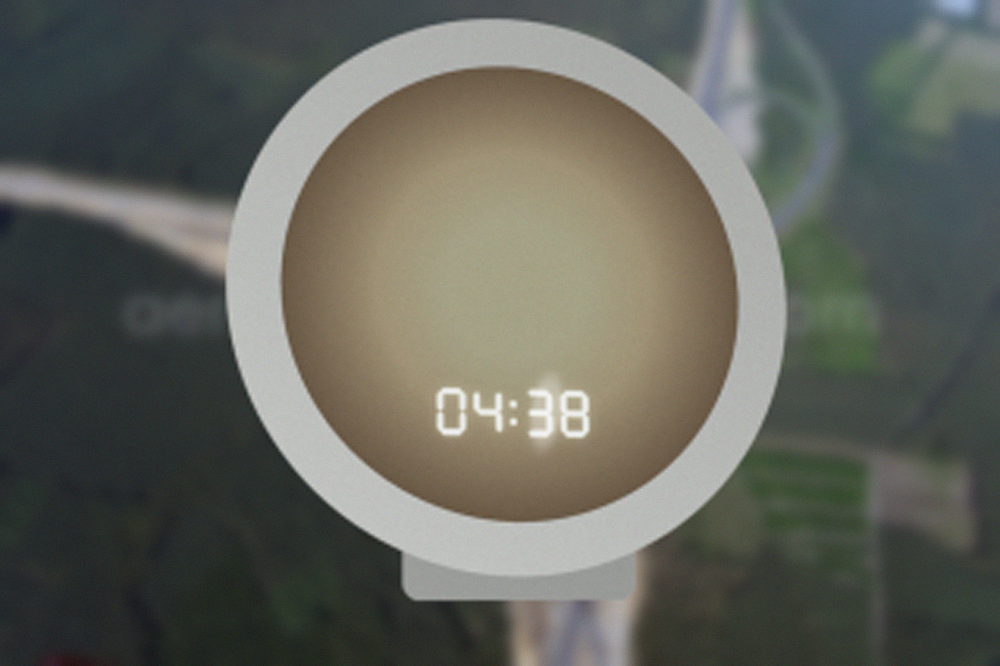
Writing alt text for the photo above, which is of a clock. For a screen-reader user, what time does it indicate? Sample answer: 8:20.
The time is 4:38
